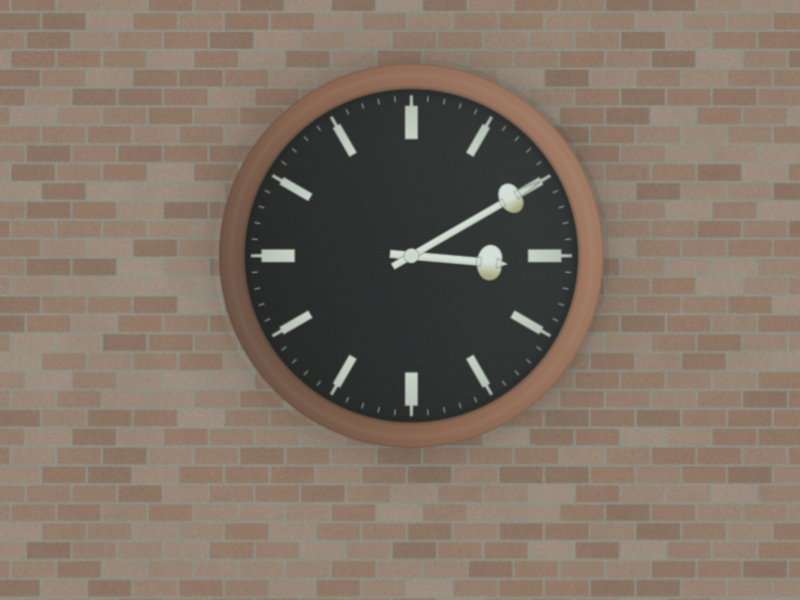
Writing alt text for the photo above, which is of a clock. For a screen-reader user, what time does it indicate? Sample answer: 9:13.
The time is 3:10
